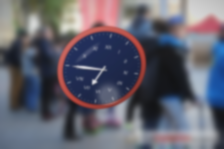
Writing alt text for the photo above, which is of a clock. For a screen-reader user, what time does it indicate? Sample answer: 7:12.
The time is 6:45
